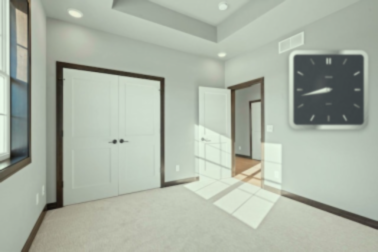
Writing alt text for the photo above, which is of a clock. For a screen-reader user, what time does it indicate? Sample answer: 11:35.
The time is 8:43
